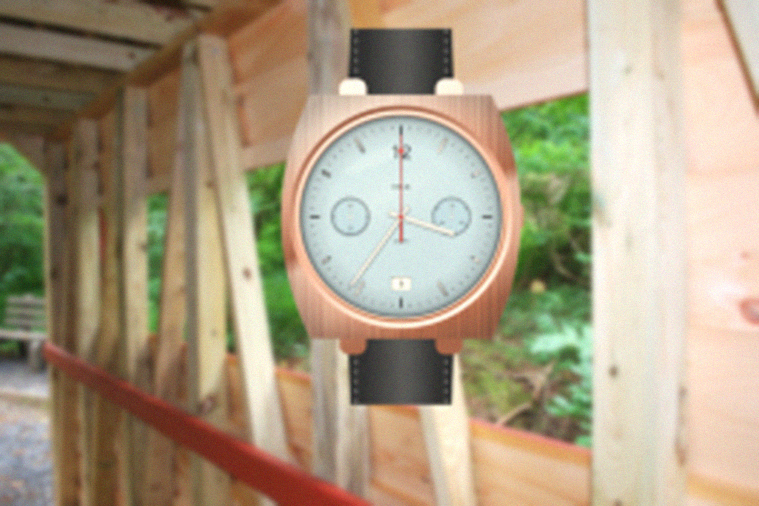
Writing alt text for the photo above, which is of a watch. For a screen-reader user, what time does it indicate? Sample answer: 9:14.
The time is 3:36
